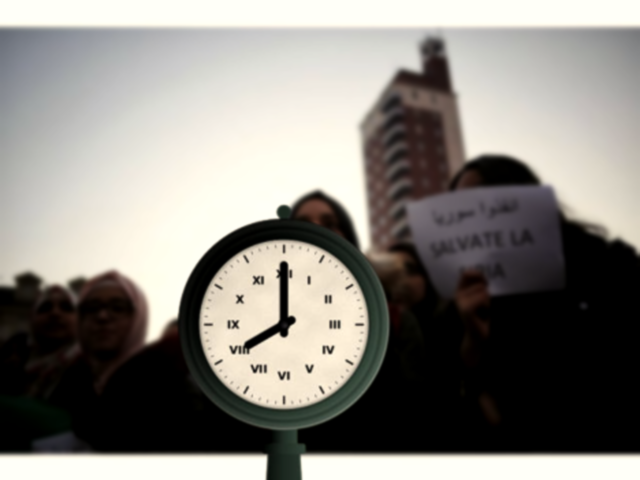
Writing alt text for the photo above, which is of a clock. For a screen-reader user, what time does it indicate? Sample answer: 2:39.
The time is 8:00
